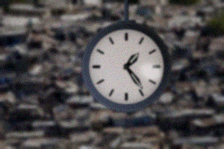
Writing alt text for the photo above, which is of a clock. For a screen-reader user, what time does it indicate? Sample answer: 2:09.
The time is 1:24
